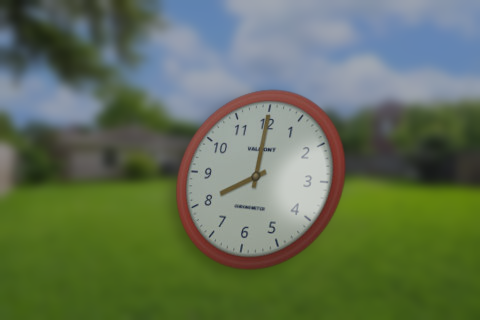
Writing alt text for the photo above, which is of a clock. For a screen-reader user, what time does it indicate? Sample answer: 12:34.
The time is 8:00
